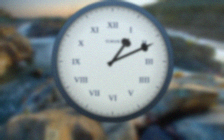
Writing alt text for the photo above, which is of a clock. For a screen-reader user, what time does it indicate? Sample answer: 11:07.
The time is 1:11
